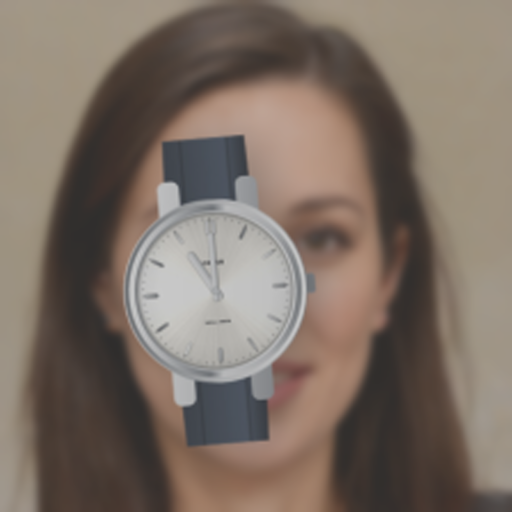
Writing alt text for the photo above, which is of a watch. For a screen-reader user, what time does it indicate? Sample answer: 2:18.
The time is 11:00
